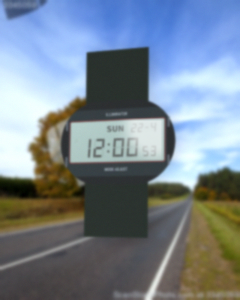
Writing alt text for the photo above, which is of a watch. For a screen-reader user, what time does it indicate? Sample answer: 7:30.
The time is 12:00
